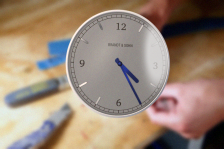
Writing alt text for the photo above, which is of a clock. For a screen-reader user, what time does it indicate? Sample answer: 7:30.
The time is 4:25
